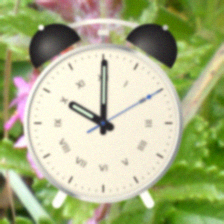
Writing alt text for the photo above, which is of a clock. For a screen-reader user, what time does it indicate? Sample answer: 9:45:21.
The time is 10:00:10
